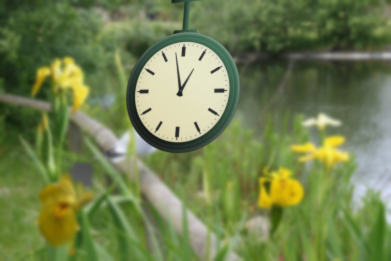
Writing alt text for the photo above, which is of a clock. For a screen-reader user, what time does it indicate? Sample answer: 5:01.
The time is 12:58
